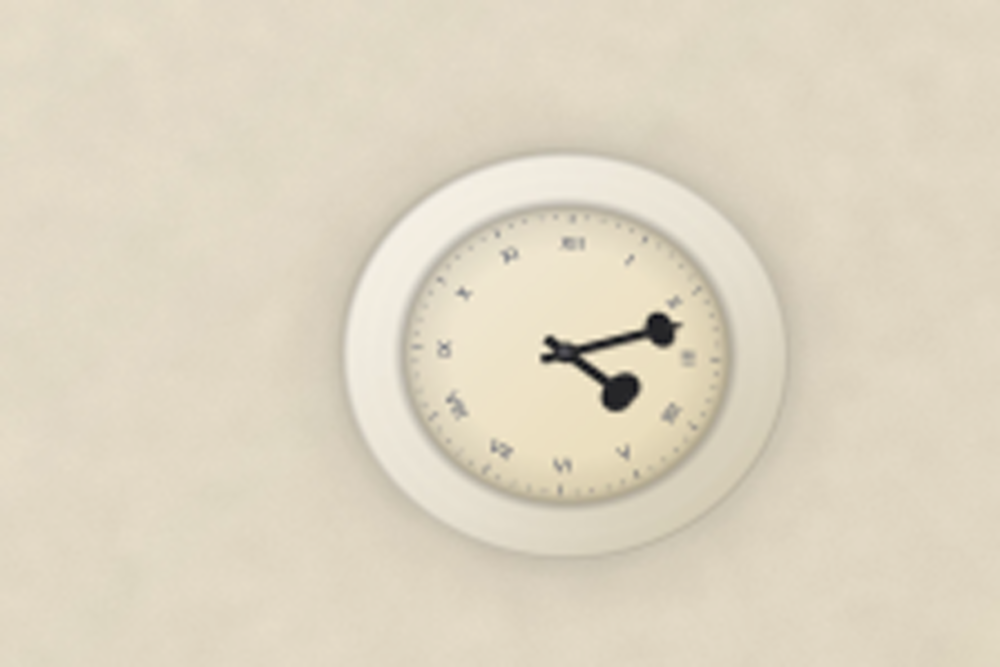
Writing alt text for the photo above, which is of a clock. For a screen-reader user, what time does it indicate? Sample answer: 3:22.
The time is 4:12
